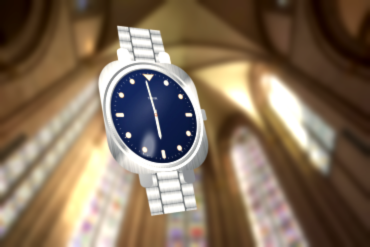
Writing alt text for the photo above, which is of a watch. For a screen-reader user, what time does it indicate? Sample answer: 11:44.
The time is 5:59
